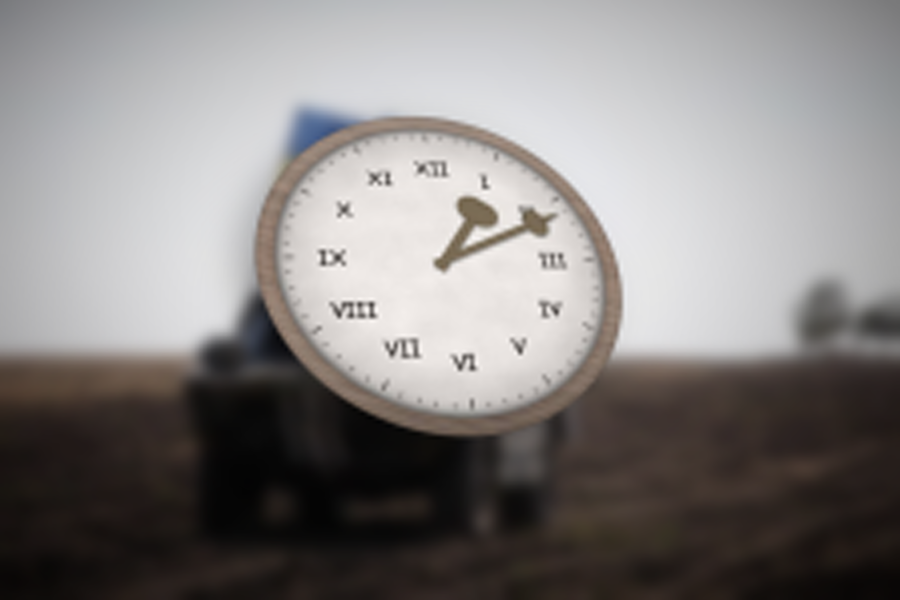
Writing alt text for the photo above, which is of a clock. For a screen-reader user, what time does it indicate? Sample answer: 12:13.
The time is 1:11
